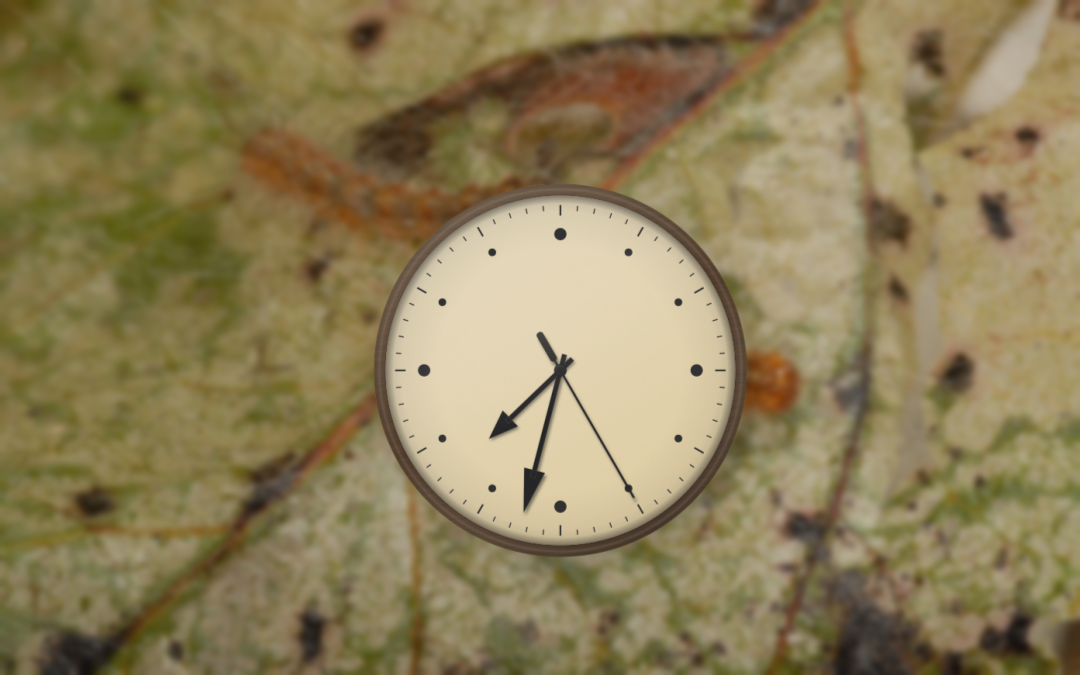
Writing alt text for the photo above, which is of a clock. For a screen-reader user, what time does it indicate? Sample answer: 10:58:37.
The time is 7:32:25
